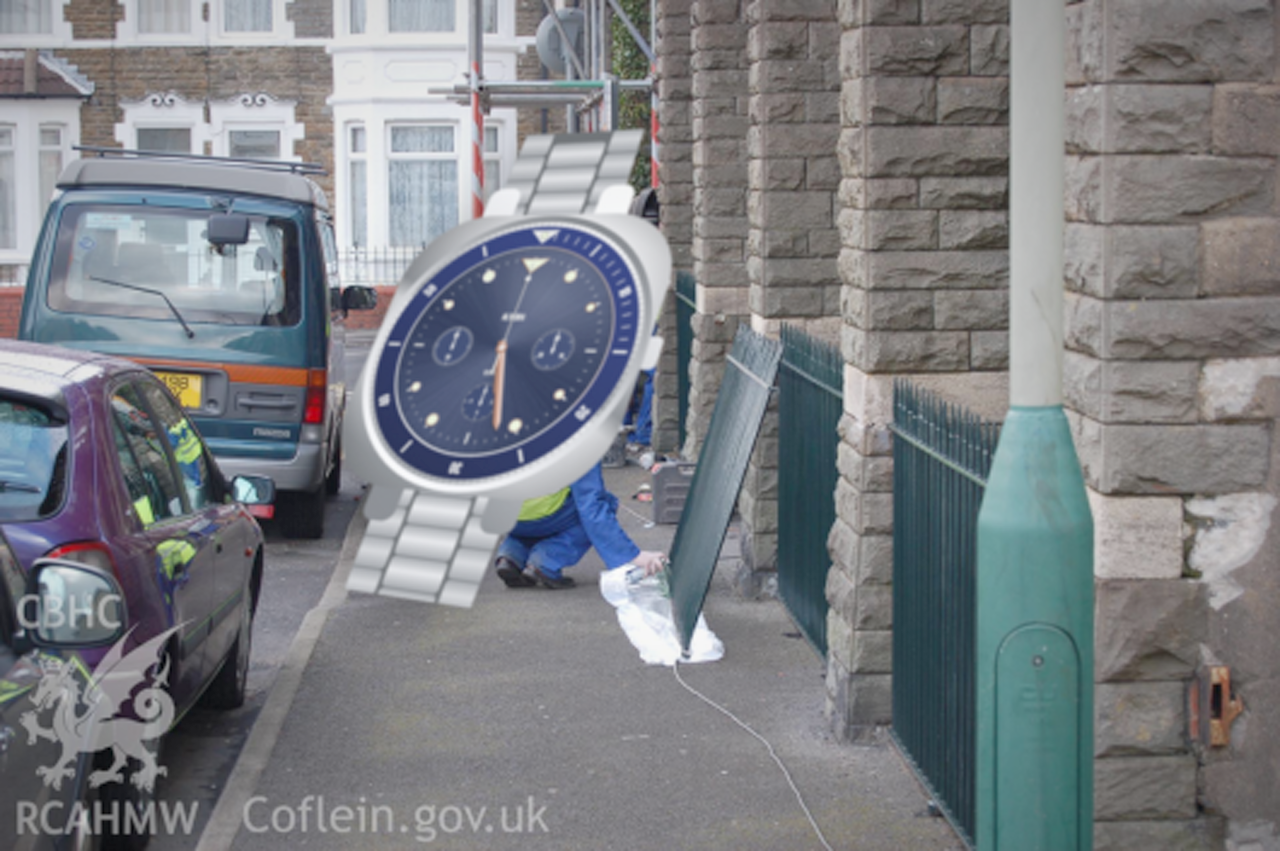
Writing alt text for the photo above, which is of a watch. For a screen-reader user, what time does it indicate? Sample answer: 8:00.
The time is 5:27
